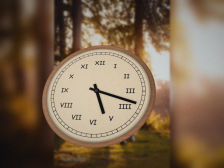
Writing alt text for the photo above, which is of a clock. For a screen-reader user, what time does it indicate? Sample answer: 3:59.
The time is 5:18
